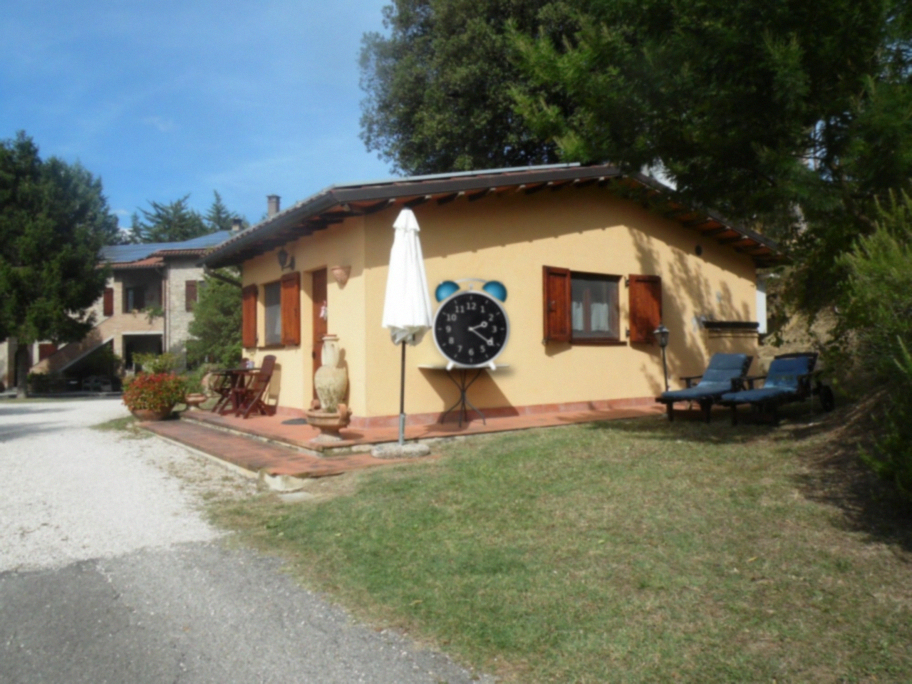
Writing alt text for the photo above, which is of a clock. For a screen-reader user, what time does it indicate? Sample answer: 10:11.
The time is 2:21
